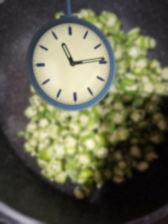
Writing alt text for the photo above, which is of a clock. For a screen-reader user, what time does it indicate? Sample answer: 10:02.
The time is 11:14
